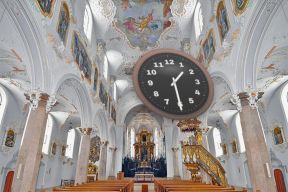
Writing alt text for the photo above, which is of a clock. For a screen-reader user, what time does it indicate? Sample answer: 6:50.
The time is 1:30
